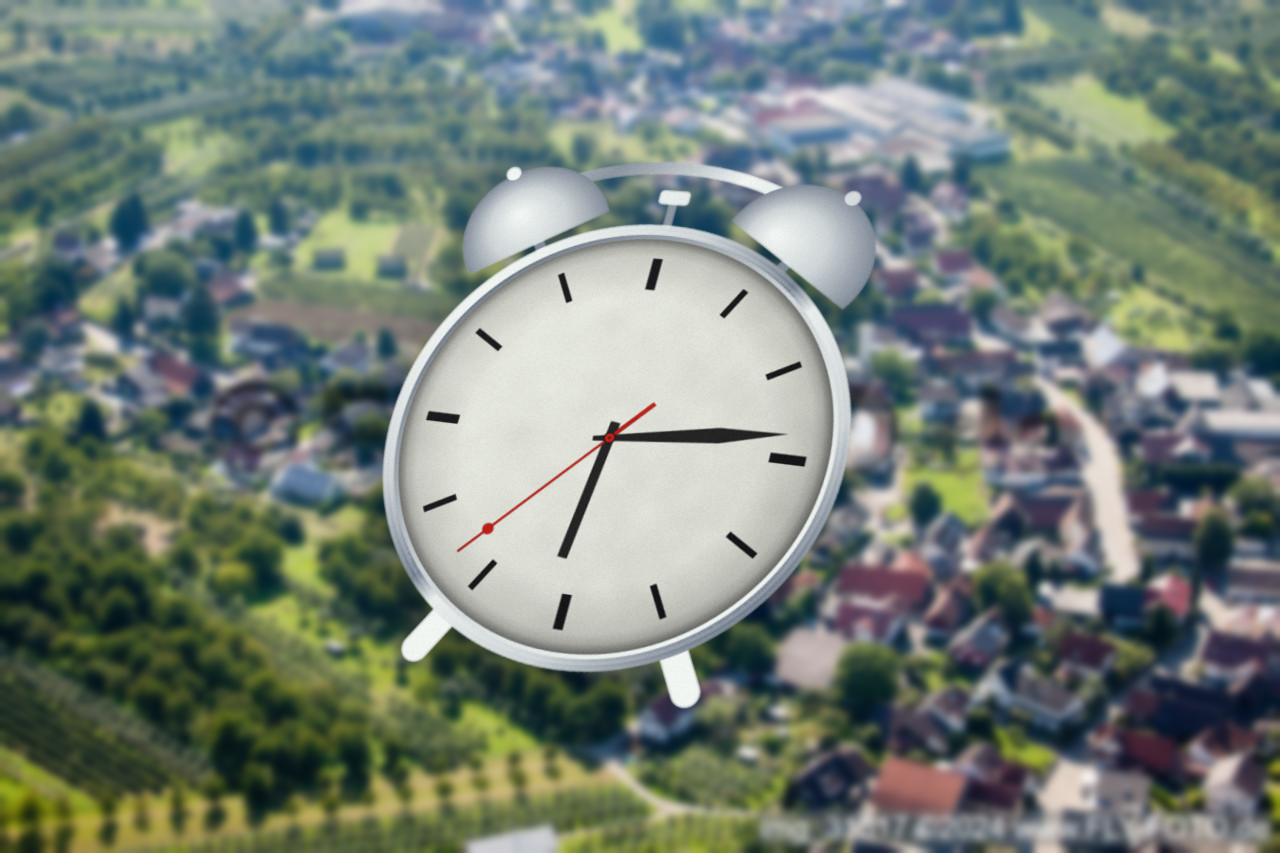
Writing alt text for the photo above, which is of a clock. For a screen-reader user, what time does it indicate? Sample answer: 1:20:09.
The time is 6:13:37
